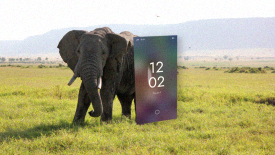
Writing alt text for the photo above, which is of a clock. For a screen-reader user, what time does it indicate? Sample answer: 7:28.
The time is 12:02
